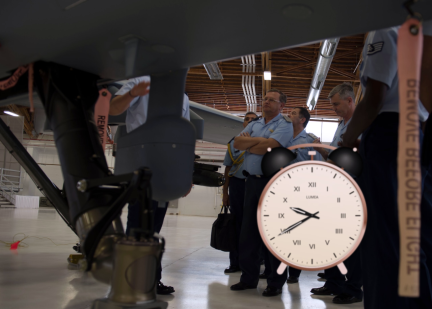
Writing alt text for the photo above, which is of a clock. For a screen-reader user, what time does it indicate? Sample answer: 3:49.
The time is 9:40
